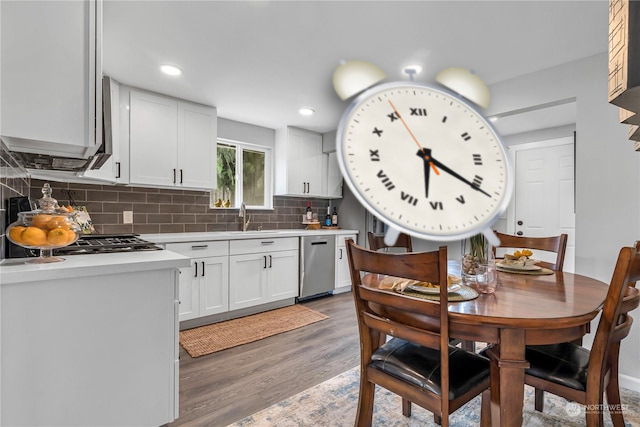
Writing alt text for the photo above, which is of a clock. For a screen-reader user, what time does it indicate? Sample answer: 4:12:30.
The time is 6:20:56
